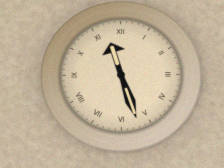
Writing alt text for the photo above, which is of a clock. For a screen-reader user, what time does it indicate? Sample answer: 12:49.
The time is 11:27
